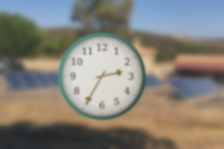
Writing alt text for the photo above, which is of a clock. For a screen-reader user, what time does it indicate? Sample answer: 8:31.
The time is 2:35
